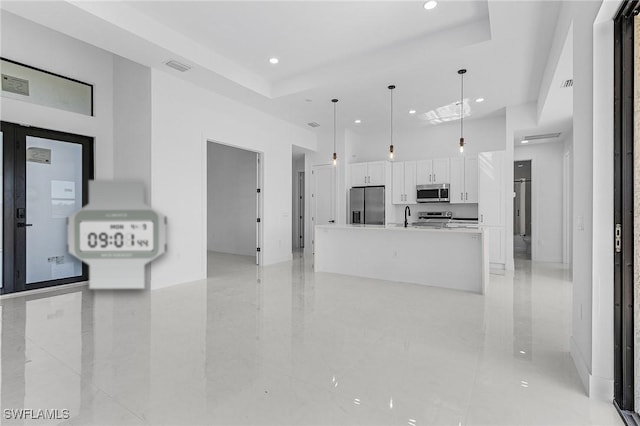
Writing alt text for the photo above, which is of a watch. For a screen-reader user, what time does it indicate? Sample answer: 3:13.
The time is 9:01
